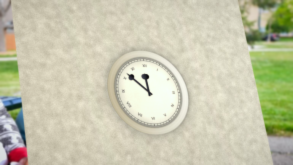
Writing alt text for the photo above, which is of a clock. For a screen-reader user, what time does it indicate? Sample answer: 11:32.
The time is 11:52
